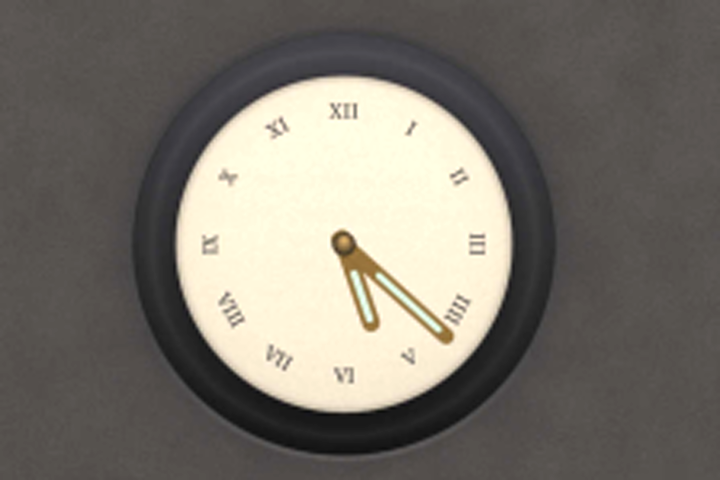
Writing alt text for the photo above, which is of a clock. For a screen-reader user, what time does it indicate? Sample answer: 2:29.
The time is 5:22
